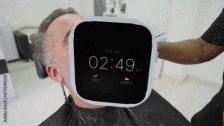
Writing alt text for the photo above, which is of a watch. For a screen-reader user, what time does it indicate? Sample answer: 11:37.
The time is 2:49
